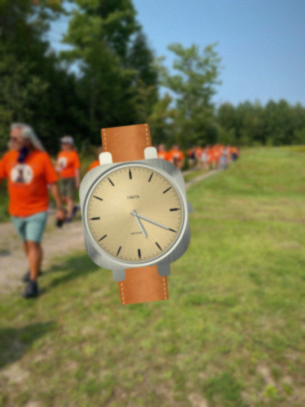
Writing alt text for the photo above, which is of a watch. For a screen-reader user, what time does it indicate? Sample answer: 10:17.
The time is 5:20
